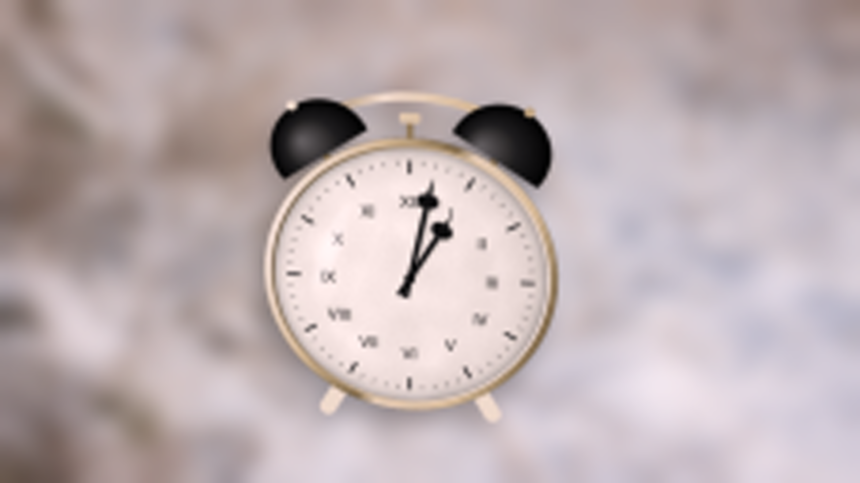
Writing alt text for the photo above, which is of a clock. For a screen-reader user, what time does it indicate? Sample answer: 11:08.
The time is 1:02
